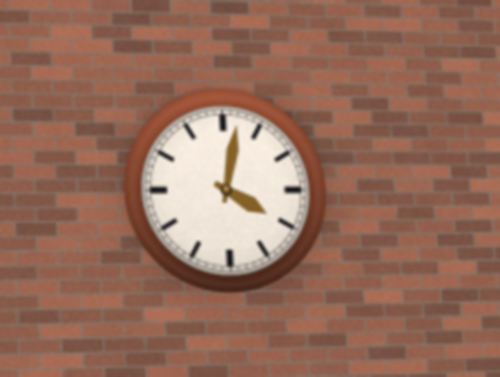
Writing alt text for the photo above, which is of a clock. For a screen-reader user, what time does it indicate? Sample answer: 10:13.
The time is 4:02
